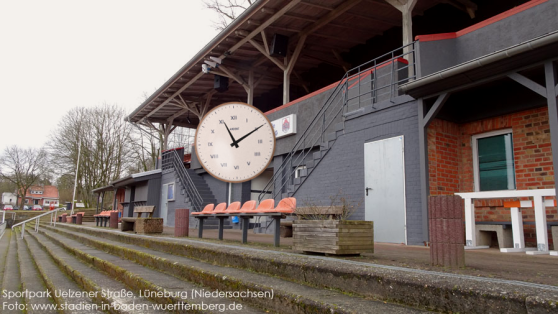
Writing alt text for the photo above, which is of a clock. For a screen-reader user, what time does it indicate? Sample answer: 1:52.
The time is 11:10
